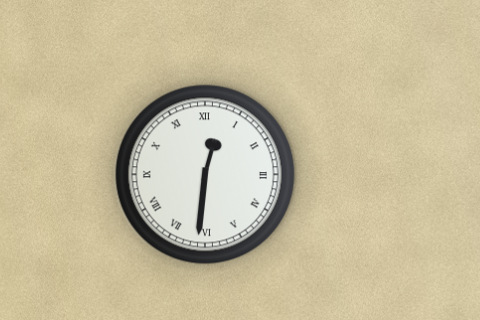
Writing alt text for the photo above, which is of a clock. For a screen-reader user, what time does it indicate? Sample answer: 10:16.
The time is 12:31
